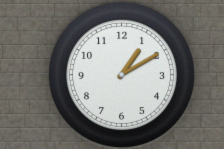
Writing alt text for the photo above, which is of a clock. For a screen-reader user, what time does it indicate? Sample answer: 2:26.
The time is 1:10
